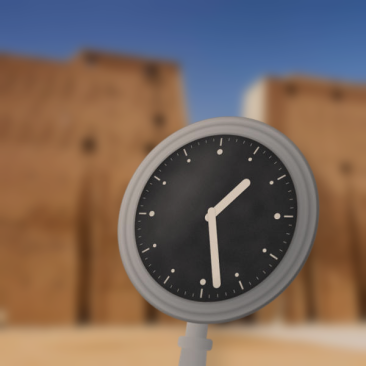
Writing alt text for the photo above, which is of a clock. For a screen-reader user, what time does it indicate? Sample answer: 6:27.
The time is 1:28
